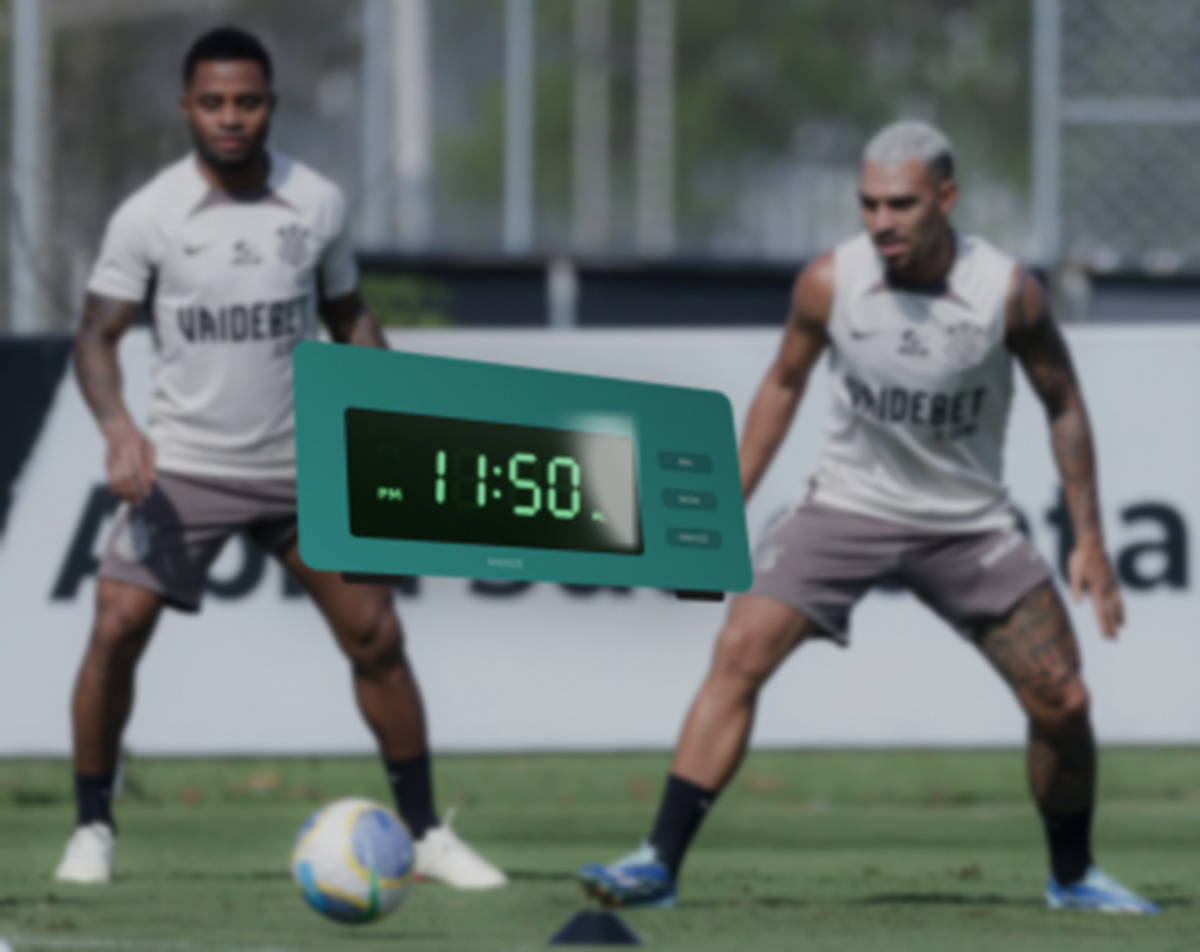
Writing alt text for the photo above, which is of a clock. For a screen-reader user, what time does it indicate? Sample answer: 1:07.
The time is 11:50
